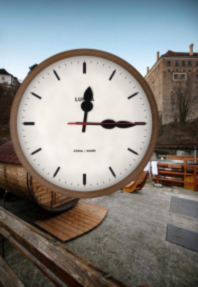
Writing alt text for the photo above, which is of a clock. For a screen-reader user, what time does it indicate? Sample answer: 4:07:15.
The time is 12:15:15
